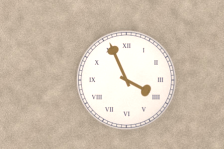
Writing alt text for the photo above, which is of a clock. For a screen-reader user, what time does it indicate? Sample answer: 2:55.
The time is 3:56
